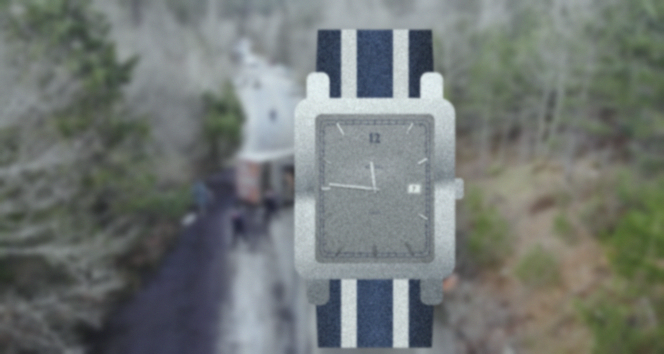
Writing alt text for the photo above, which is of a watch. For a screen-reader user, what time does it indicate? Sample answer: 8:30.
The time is 11:46
